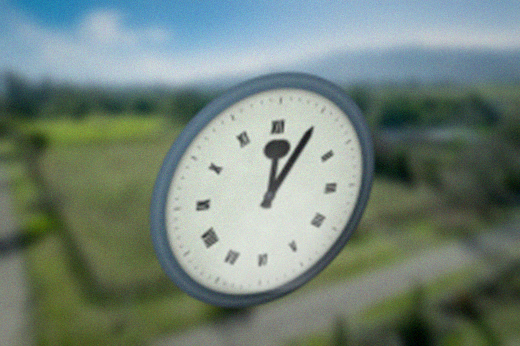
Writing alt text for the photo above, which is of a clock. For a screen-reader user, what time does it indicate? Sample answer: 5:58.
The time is 12:05
